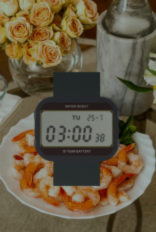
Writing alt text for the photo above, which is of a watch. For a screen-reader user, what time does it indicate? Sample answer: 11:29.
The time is 3:00
